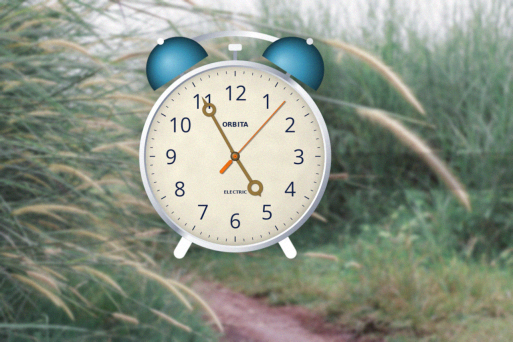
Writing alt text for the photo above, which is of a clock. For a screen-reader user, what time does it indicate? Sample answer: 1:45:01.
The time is 4:55:07
